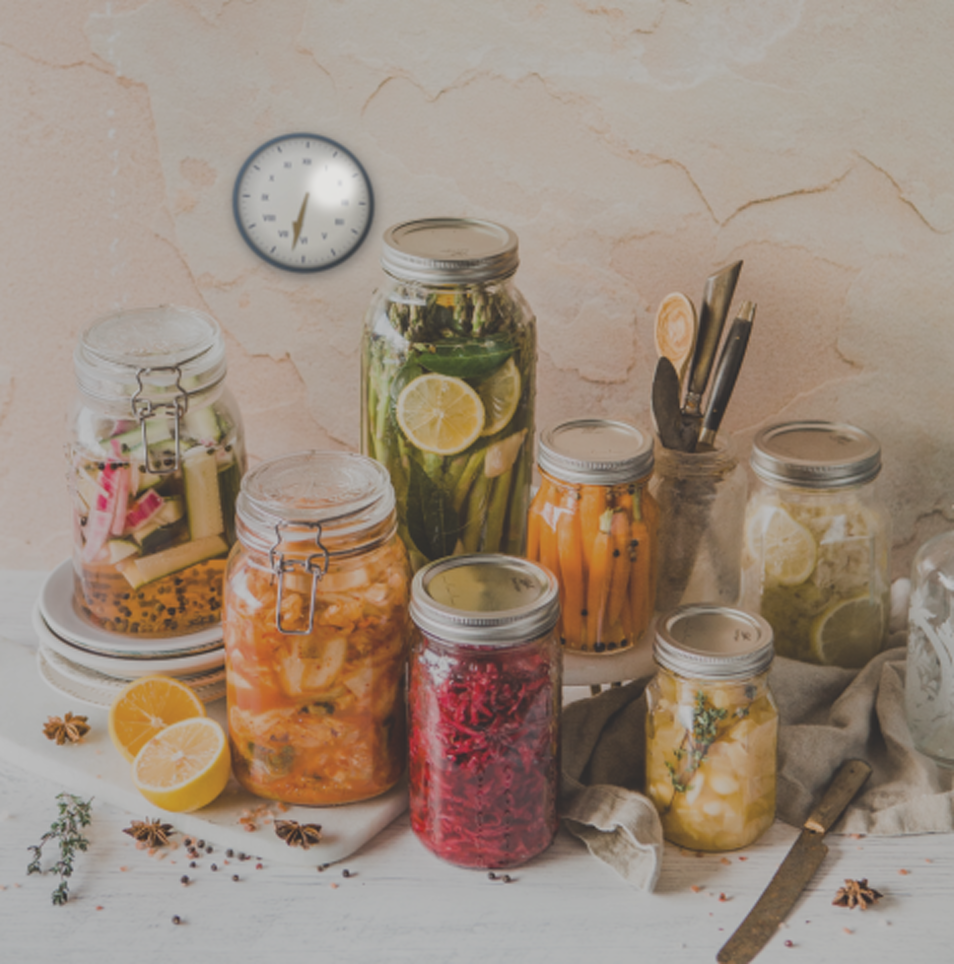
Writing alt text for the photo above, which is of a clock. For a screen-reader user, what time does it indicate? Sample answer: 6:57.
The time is 6:32
